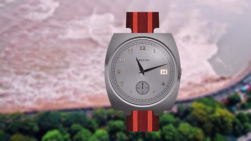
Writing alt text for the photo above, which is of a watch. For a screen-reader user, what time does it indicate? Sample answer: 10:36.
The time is 11:12
